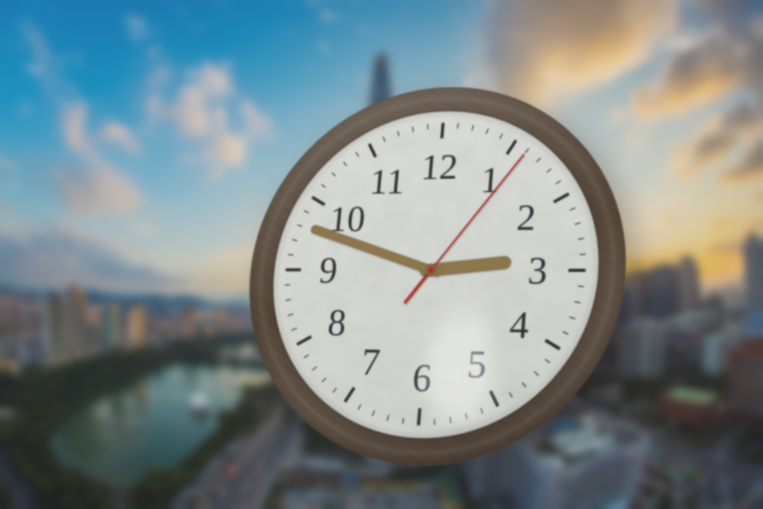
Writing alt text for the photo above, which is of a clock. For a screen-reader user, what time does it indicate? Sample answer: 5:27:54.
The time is 2:48:06
